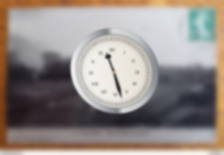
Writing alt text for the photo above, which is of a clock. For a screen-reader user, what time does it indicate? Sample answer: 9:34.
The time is 11:28
